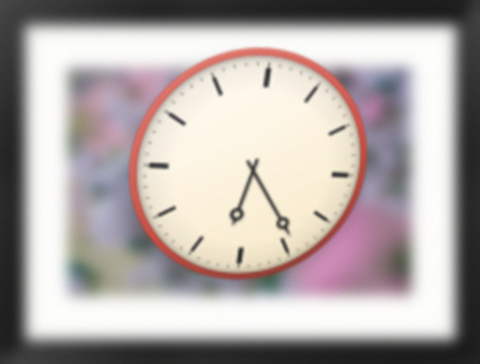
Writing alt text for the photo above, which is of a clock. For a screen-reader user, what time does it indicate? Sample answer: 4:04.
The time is 6:24
